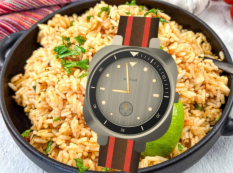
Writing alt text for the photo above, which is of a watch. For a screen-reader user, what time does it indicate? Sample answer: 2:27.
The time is 8:58
